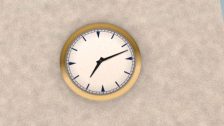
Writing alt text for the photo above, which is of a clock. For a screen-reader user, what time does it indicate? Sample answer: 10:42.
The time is 7:12
